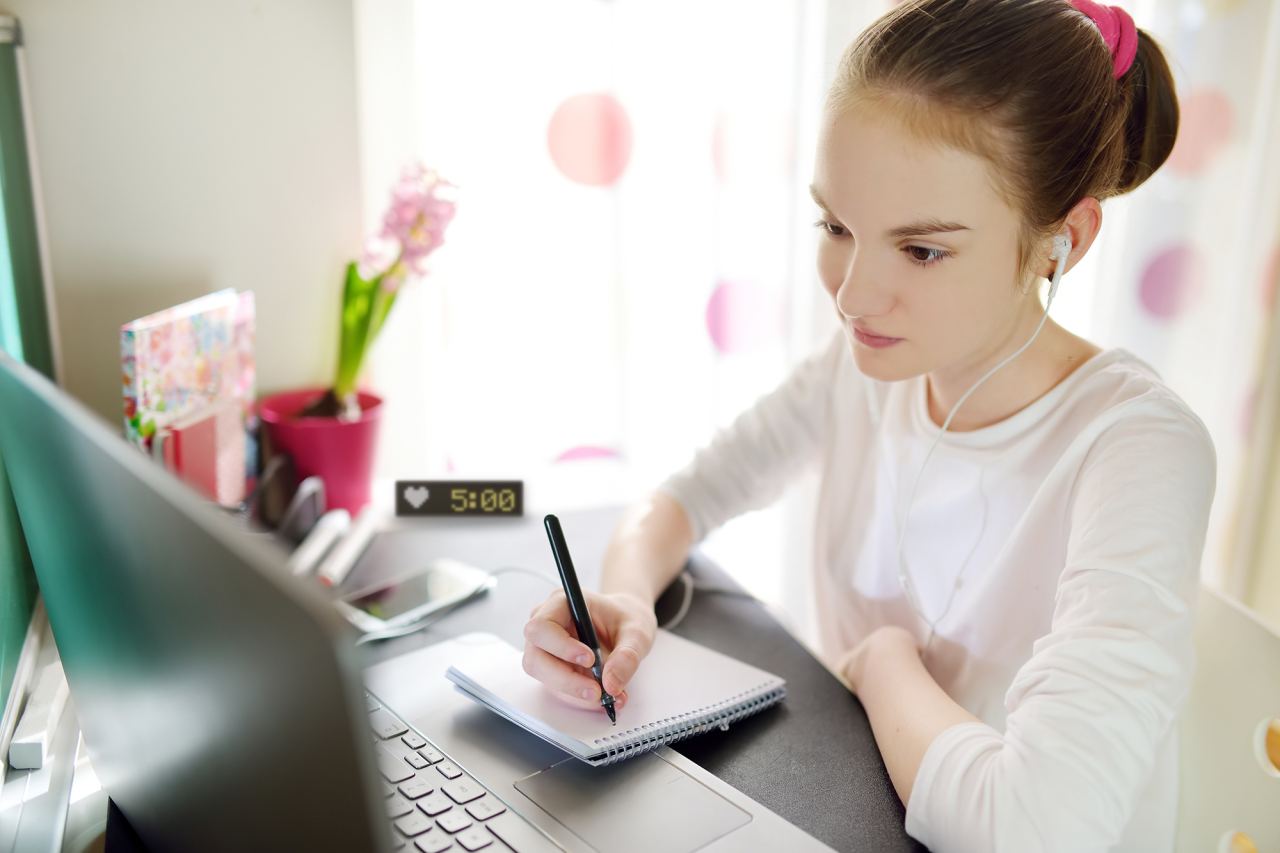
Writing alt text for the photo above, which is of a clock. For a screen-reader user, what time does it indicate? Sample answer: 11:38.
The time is 5:00
